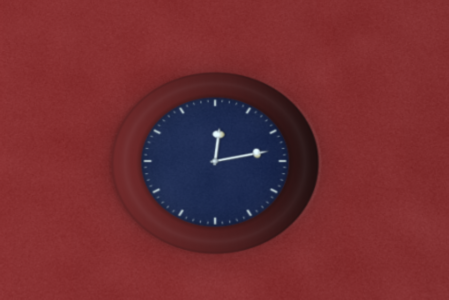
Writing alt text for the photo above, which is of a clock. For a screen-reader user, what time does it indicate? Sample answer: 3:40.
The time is 12:13
